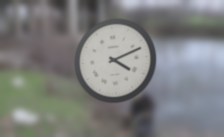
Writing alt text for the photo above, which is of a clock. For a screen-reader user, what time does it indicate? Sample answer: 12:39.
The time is 4:12
